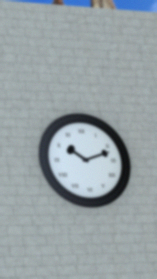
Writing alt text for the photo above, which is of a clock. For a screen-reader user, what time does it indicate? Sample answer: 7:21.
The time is 10:12
